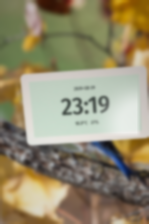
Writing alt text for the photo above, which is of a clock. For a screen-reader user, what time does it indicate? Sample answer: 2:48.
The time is 23:19
